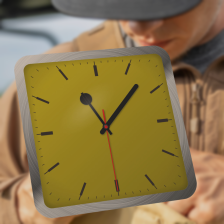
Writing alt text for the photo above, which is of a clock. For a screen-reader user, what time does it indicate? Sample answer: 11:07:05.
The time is 11:07:30
